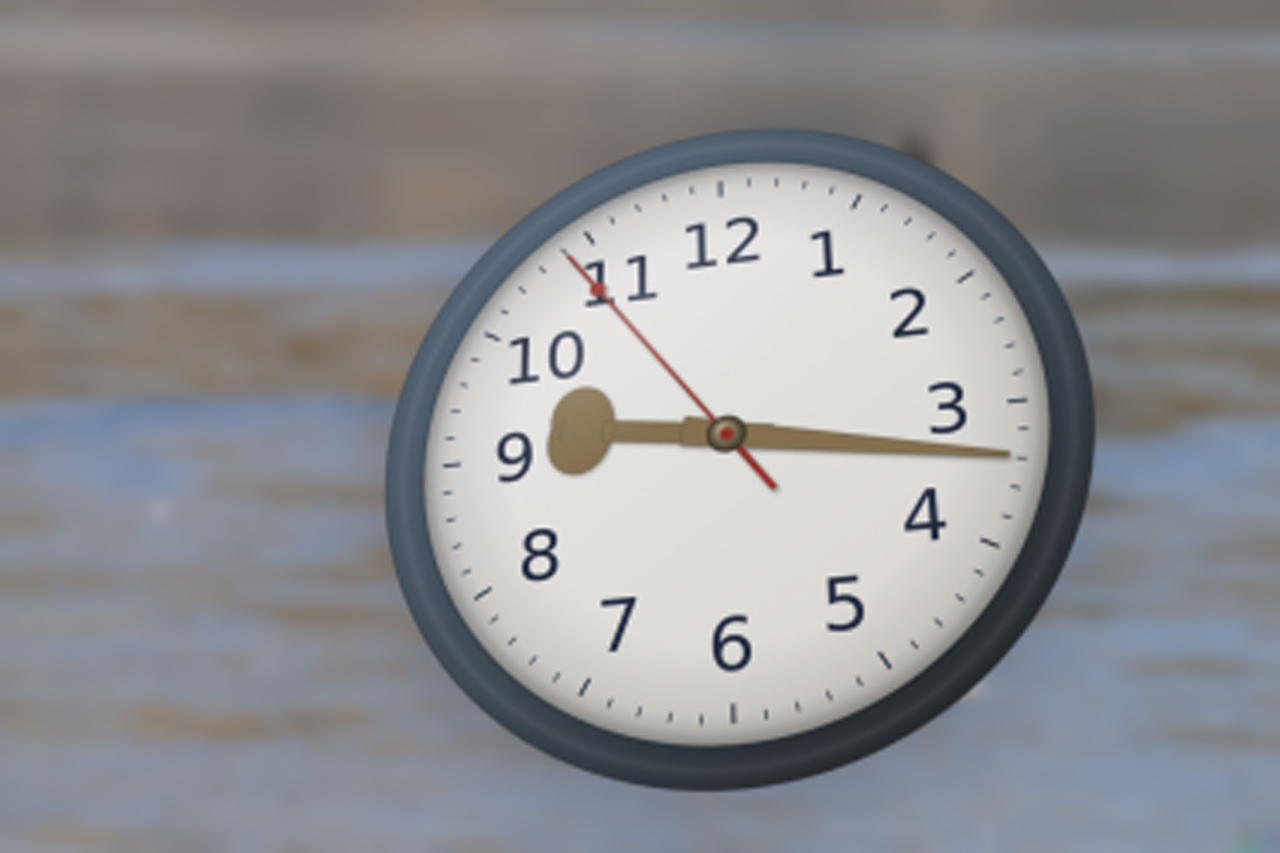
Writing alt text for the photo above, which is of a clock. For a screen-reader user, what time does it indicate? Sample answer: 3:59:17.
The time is 9:16:54
